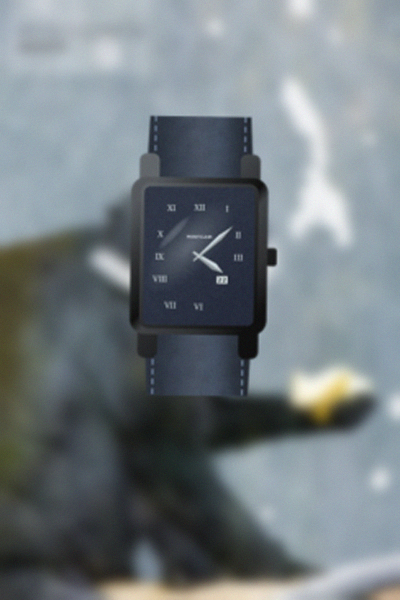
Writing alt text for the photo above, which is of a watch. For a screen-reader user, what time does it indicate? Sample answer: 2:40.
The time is 4:08
